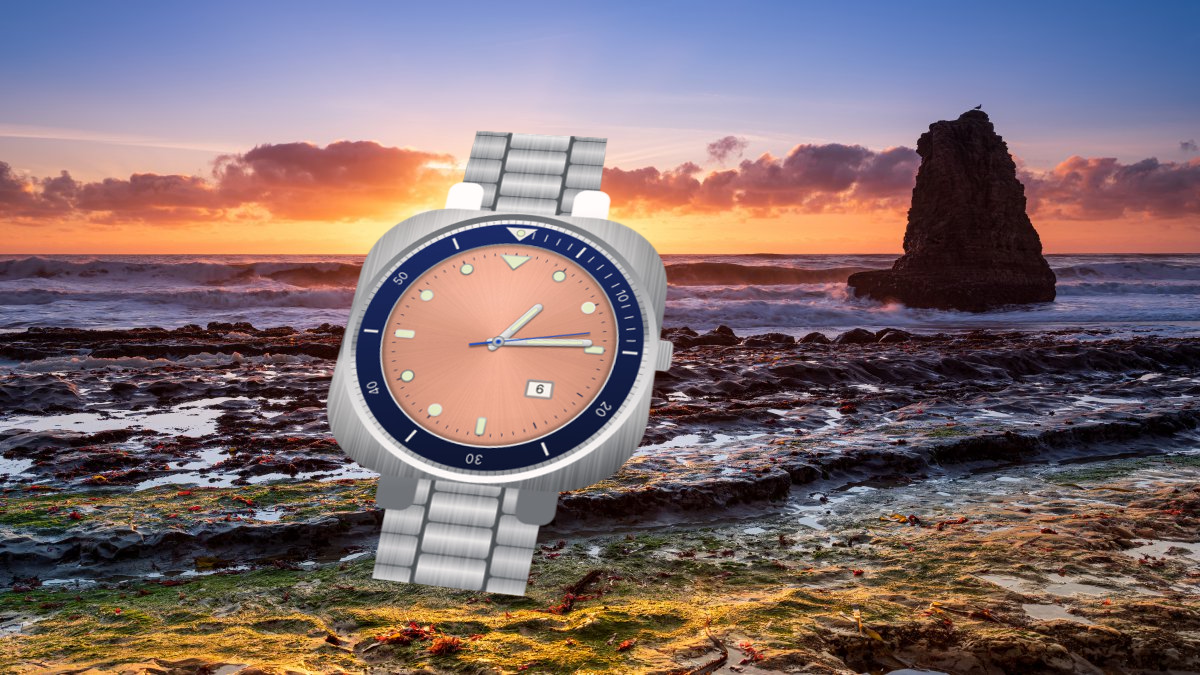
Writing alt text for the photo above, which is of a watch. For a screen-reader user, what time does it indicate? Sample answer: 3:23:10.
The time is 1:14:13
